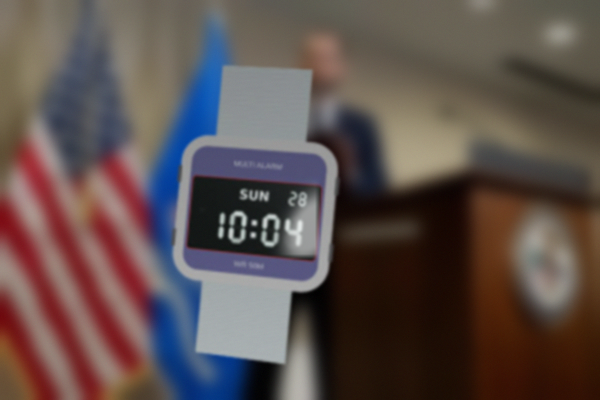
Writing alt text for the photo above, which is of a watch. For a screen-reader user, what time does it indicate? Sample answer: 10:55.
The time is 10:04
